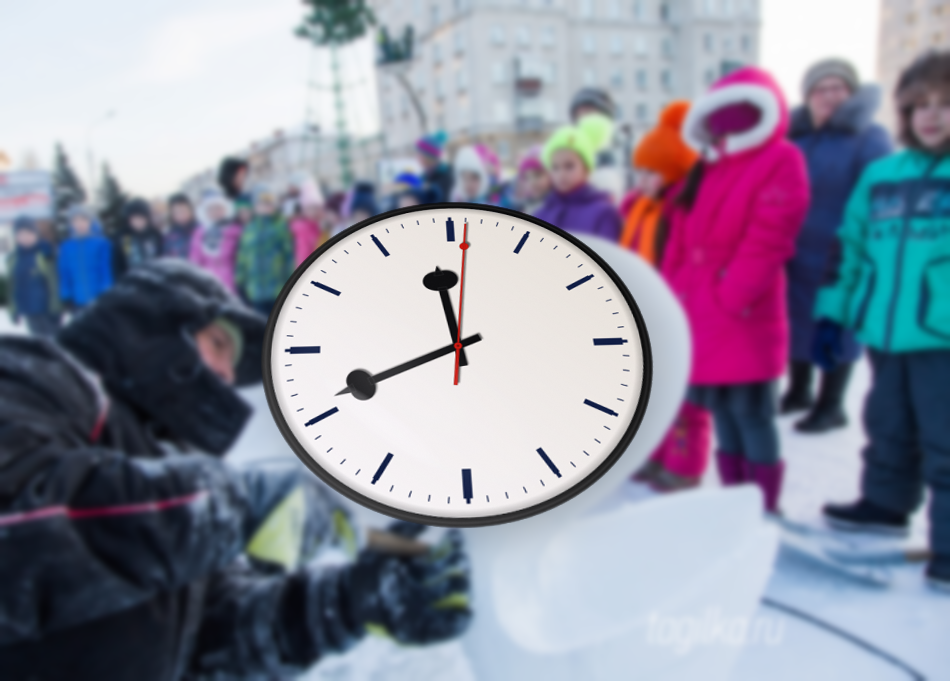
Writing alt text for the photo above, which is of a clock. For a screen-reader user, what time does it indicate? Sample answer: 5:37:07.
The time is 11:41:01
